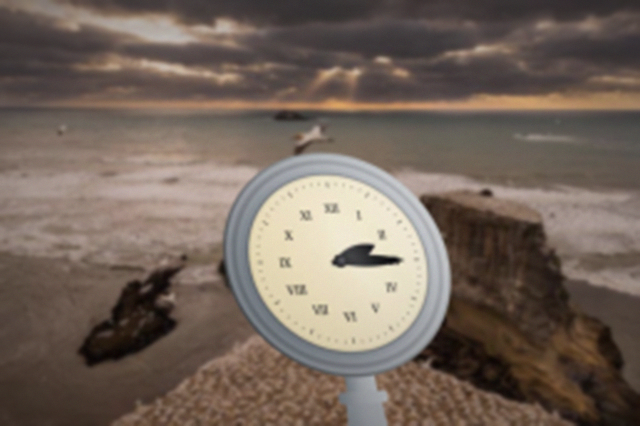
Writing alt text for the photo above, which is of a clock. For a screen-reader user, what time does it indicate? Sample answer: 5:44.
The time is 2:15
